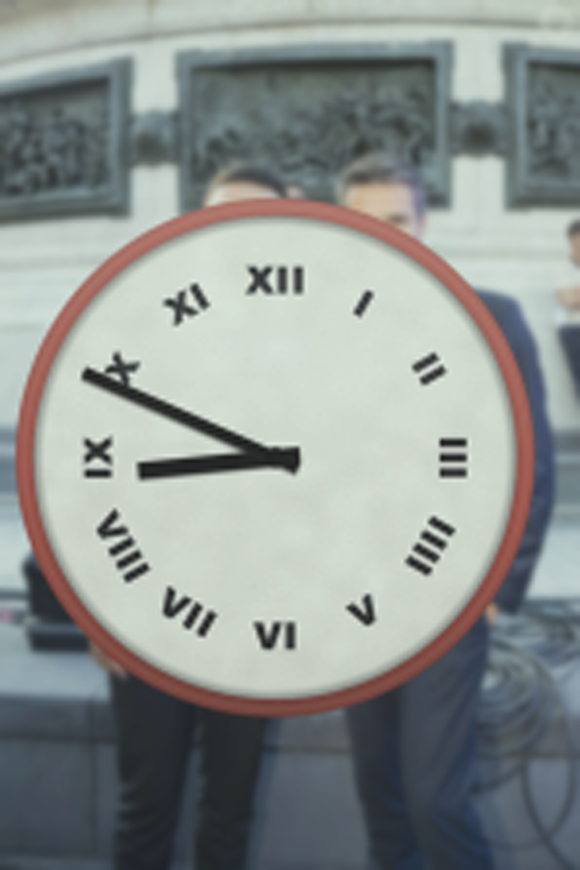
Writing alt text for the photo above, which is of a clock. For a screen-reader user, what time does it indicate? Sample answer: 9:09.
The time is 8:49
